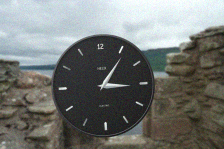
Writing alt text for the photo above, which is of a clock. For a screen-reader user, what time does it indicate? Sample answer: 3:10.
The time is 3:06
